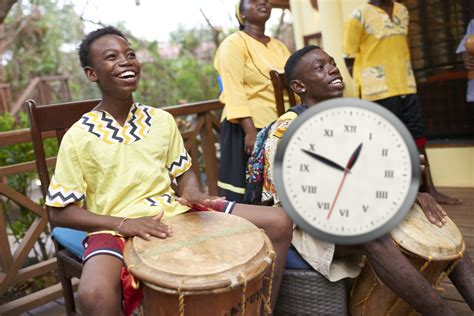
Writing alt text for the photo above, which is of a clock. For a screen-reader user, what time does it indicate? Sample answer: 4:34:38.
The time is 12:48:33
